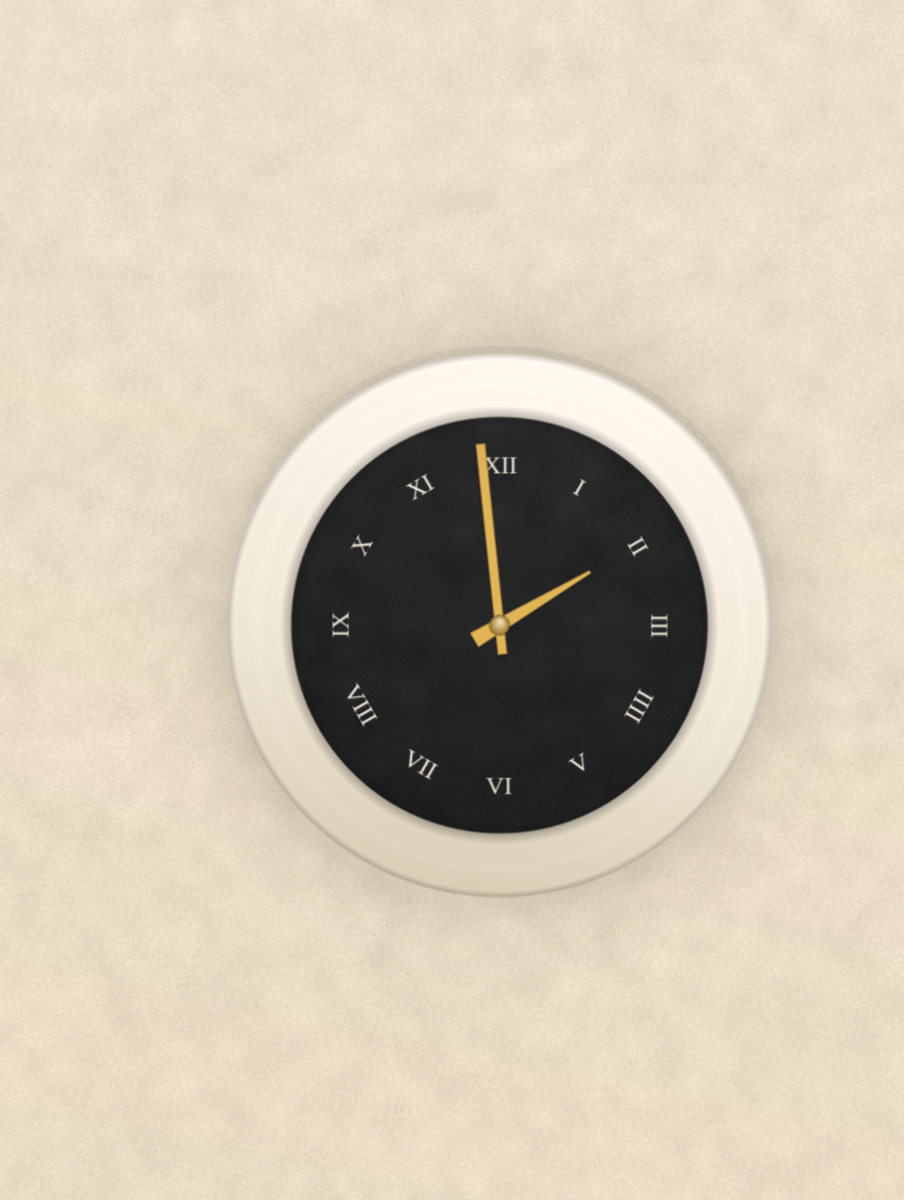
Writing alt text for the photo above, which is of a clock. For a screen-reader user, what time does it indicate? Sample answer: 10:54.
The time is 1:59
